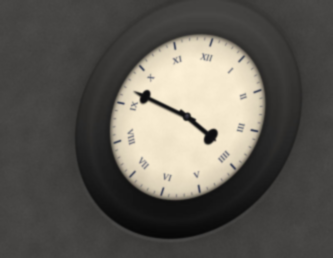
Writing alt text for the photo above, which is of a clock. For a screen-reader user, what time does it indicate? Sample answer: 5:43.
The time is 3:47
